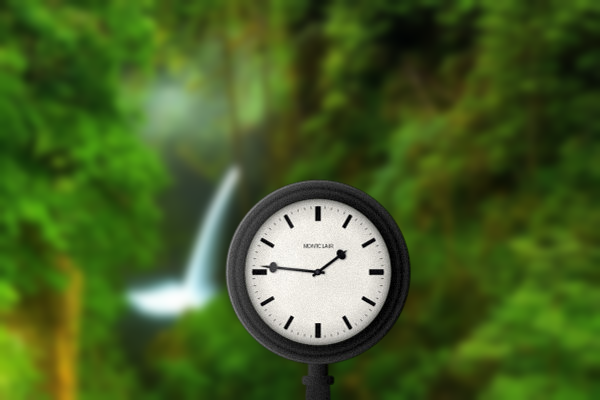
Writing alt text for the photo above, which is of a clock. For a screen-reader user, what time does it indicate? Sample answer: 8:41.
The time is 1:46
